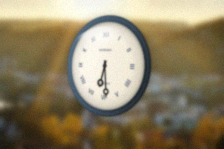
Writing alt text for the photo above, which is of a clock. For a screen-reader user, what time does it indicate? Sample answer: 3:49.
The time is 6:29
